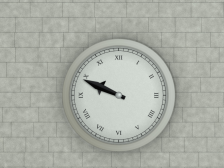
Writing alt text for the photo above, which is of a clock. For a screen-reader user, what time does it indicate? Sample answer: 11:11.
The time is 9:49
